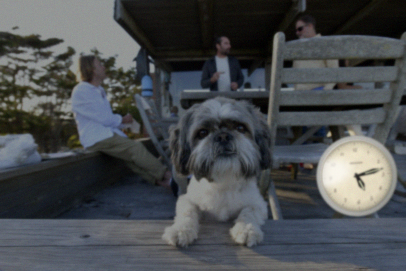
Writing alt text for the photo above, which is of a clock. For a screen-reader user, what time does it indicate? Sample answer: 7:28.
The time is 5:13
